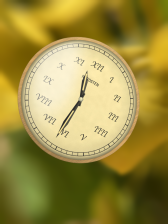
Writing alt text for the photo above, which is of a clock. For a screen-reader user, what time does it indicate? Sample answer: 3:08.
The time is 11:31
